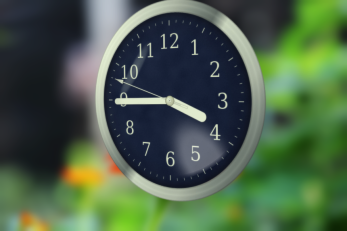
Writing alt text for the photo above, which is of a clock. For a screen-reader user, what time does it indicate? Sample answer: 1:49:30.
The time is 3:44:48
